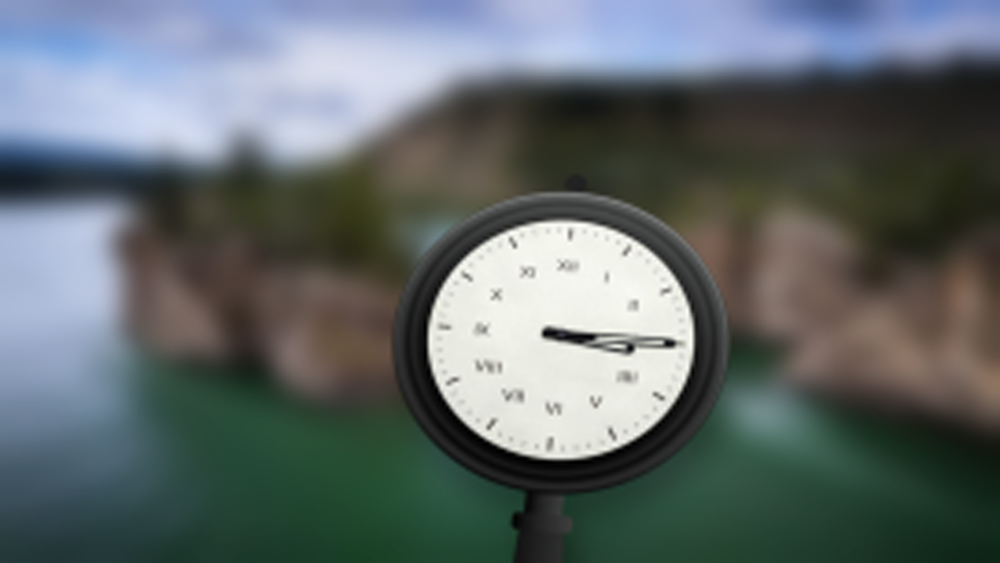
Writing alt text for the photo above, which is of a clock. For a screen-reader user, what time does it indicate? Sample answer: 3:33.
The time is 3:15
